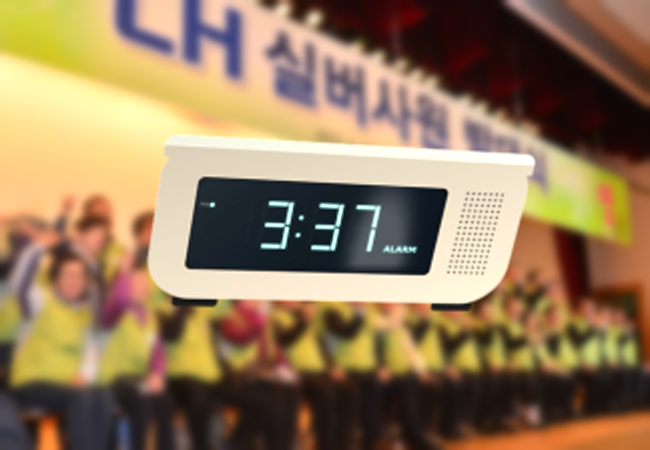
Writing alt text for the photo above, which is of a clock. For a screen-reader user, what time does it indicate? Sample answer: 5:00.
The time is 3:37
